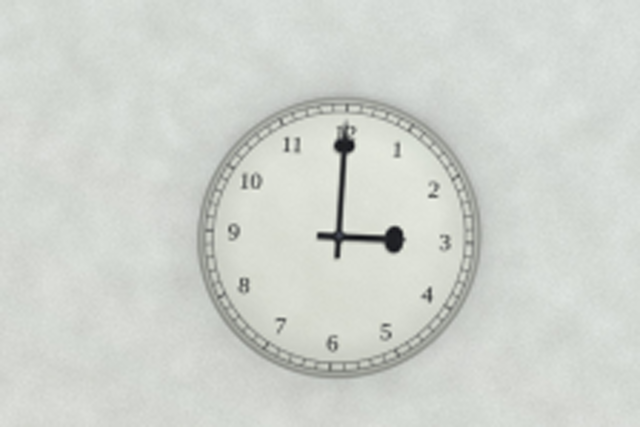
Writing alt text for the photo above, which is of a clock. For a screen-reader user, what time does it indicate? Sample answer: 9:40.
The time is 3:00
